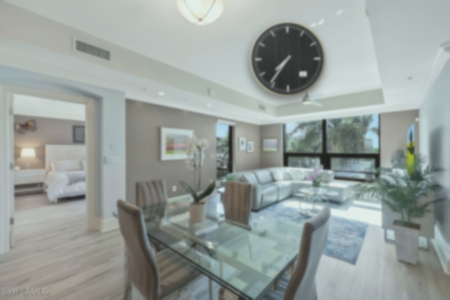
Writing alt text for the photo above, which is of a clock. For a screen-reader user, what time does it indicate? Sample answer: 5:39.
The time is 7:36
